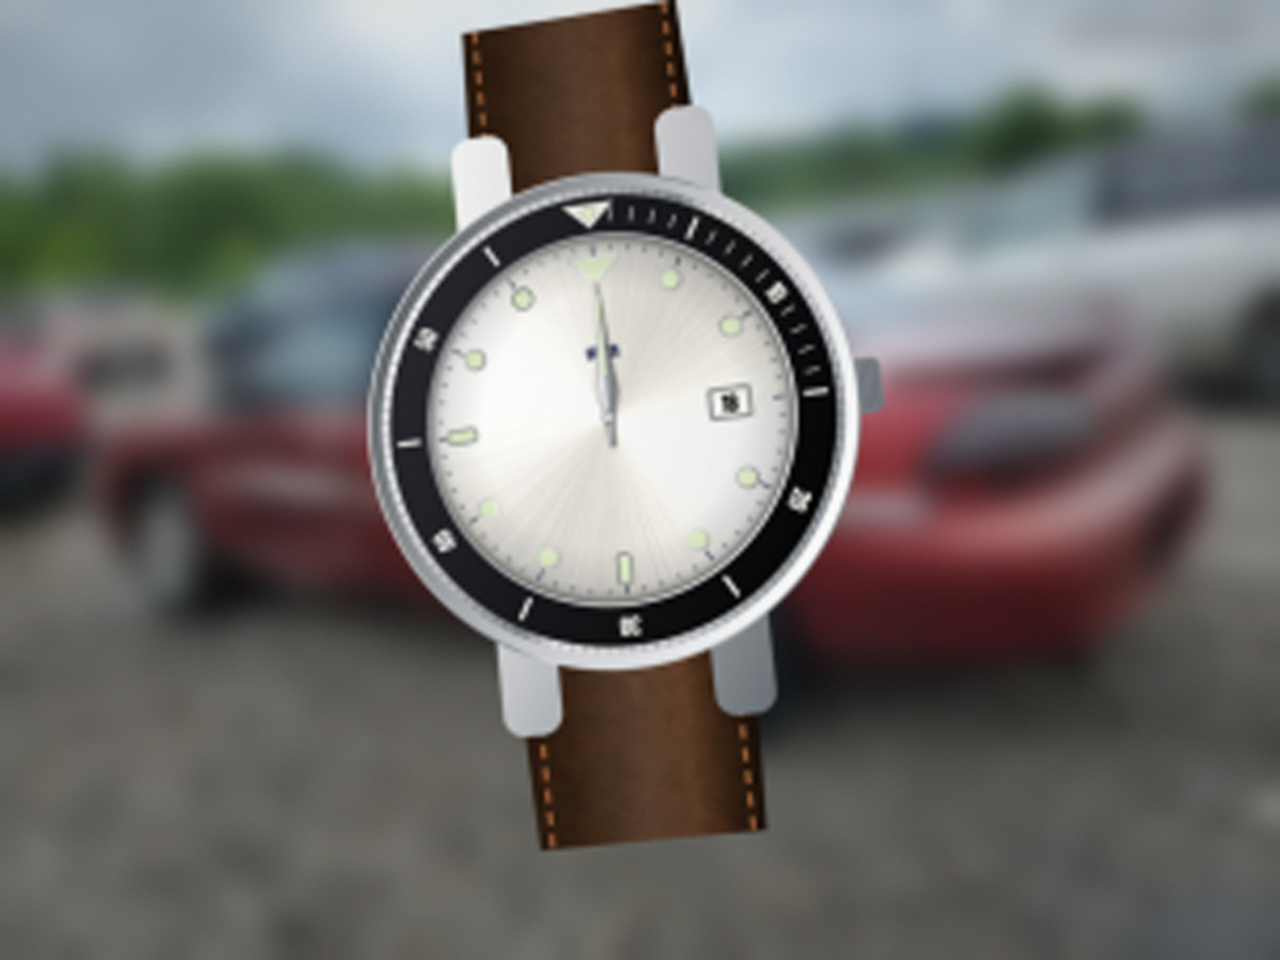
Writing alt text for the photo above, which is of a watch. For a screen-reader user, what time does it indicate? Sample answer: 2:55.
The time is 12:00
